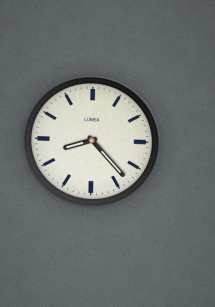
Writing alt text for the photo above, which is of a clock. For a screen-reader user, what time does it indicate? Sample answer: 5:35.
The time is 8:23
